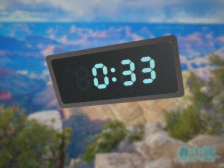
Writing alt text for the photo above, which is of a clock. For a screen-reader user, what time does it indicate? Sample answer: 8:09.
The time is 0:33
